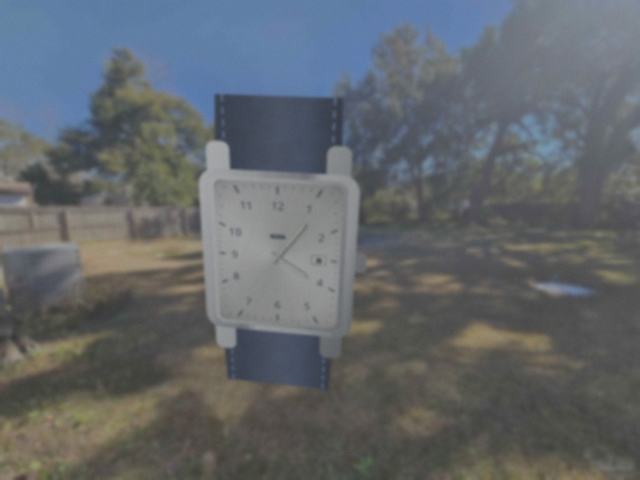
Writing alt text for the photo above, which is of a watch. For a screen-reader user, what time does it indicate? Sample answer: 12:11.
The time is 4:06
